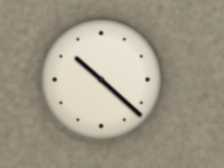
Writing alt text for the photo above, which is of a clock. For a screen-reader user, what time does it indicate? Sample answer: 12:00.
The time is 10:22
